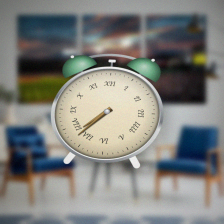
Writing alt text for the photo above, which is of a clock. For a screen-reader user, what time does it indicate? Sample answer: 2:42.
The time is 7:37
